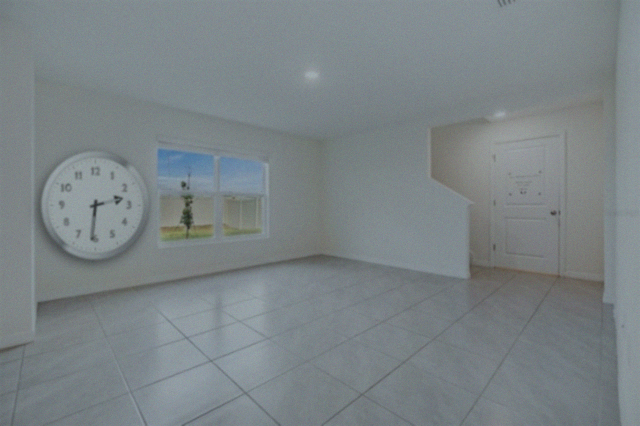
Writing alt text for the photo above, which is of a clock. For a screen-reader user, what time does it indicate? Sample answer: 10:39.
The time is 2:31
